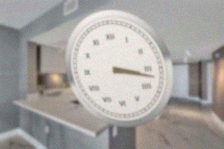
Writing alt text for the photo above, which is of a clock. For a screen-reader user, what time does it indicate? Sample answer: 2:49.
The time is 3:17
